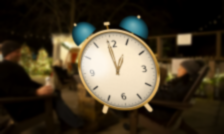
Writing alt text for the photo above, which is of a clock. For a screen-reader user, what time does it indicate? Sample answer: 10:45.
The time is 12:59
